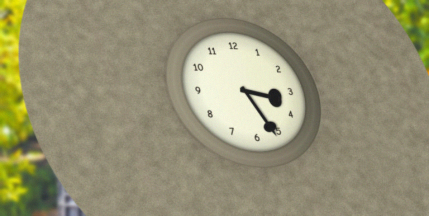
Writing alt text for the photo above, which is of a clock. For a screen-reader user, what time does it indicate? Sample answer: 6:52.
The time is 3:26
